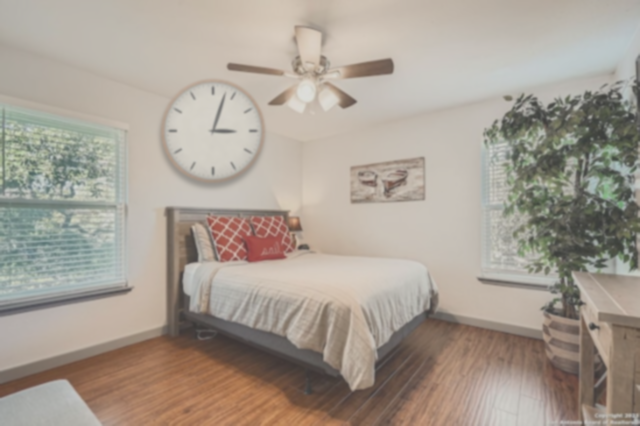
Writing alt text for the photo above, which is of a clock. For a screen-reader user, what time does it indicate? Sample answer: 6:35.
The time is 3:03
